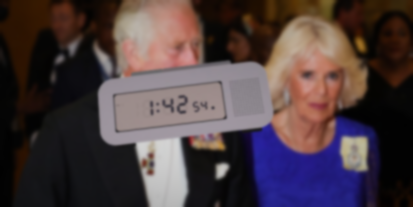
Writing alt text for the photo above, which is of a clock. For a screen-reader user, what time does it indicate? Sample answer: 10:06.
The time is 1:42
